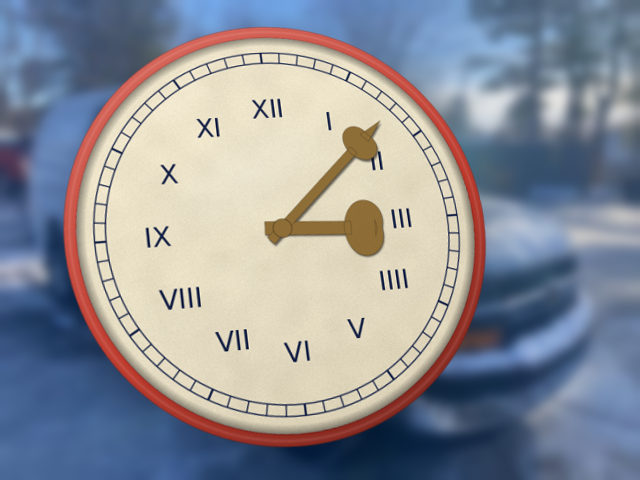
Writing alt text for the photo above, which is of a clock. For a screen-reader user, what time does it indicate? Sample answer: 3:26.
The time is 3:08
